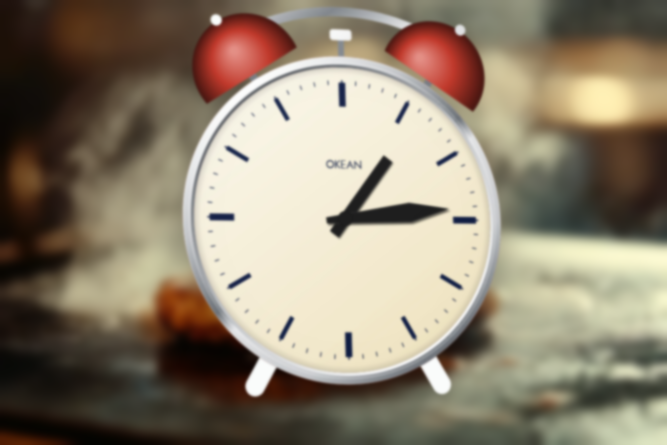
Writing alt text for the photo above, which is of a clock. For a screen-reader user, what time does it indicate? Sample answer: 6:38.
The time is 1:14
